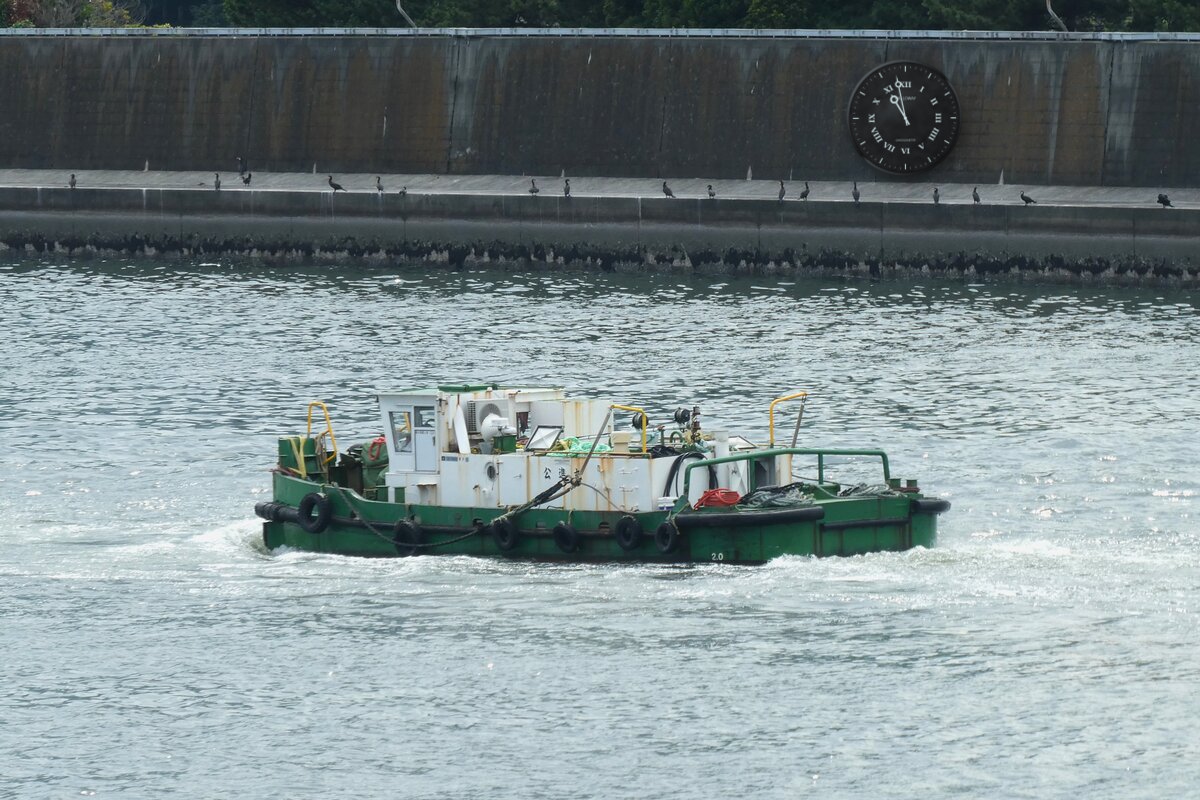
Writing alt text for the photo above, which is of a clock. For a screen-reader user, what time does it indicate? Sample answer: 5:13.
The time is 10:58
